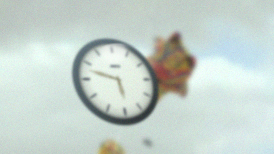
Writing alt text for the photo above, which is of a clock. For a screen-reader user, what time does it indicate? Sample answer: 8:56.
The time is 5:48
